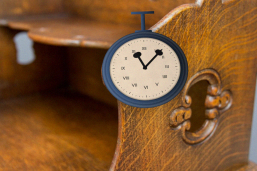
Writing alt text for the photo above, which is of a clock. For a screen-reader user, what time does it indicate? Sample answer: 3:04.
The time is 11:07
